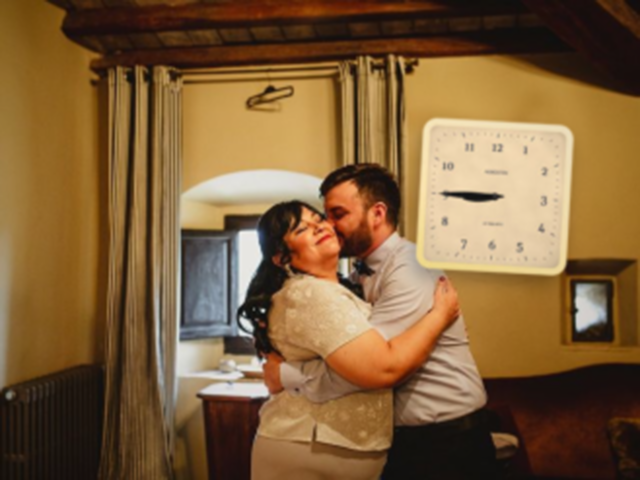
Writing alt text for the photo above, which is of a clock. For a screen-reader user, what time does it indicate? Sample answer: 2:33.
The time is 8:45
